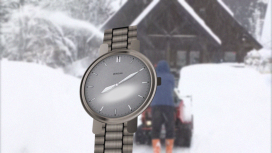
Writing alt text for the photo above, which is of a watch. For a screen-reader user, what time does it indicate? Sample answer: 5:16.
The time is 8:10
